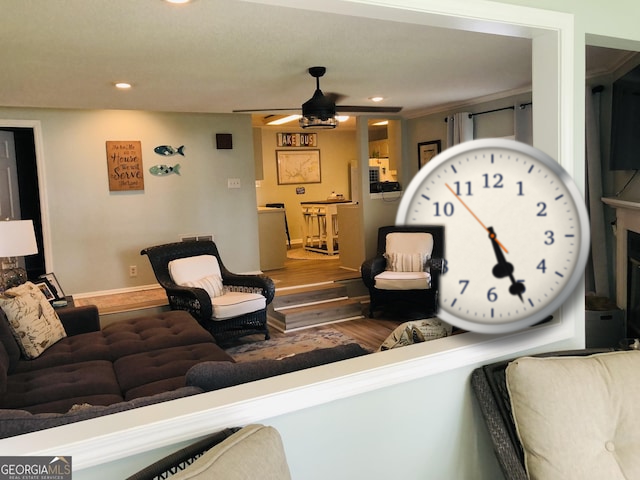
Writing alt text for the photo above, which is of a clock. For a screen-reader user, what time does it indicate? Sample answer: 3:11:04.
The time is 5:25:53
